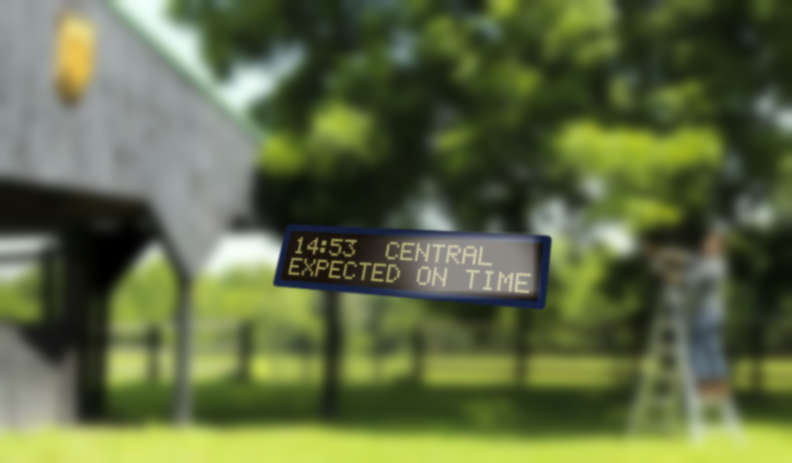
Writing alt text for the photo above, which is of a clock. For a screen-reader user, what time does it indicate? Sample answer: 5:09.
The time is 14:53
